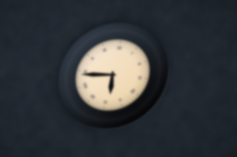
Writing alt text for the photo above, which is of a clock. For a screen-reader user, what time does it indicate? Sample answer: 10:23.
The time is 5:44
